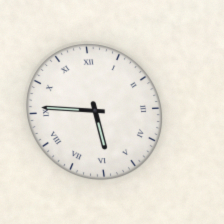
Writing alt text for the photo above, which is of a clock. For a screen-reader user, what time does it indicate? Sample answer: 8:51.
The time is 5:46
